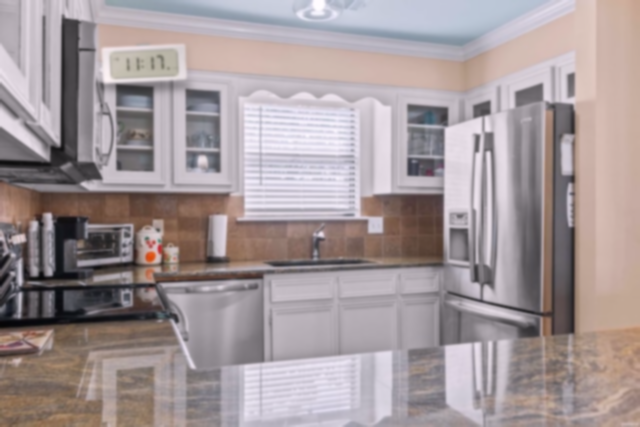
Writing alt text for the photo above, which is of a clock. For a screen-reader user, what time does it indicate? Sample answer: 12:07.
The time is 11:17
